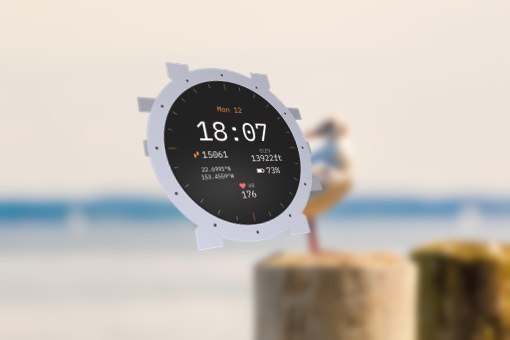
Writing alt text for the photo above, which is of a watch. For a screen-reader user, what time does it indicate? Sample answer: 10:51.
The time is 18:07
